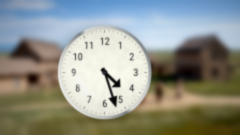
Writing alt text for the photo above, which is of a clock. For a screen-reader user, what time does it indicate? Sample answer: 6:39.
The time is 4:27
